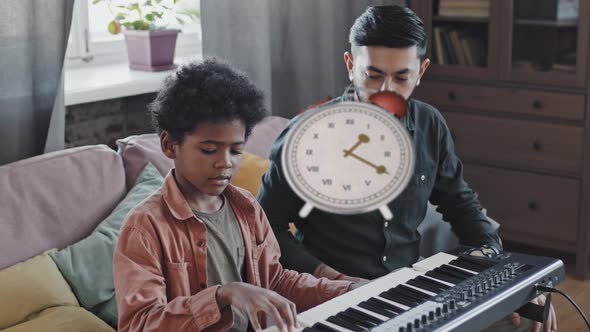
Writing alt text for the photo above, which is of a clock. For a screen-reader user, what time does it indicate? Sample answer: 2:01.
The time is 1:20
